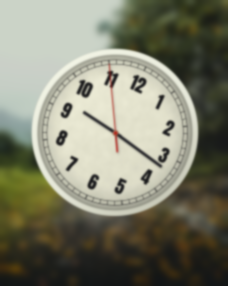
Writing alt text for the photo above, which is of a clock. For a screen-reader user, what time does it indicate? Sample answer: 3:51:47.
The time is 9:16:55
